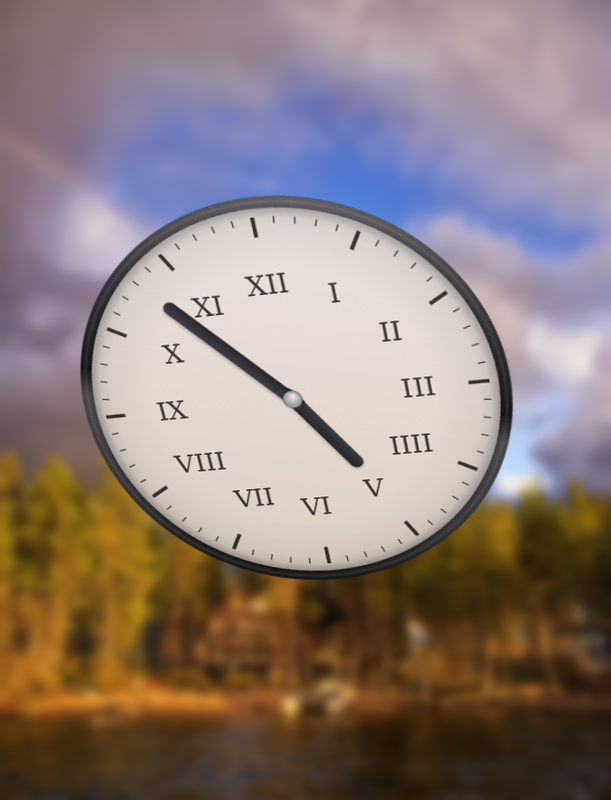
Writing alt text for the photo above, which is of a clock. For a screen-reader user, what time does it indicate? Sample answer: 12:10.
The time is 4:53
